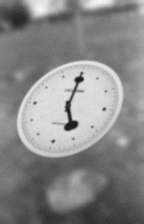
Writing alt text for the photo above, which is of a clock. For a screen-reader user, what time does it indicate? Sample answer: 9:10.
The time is 5:00
